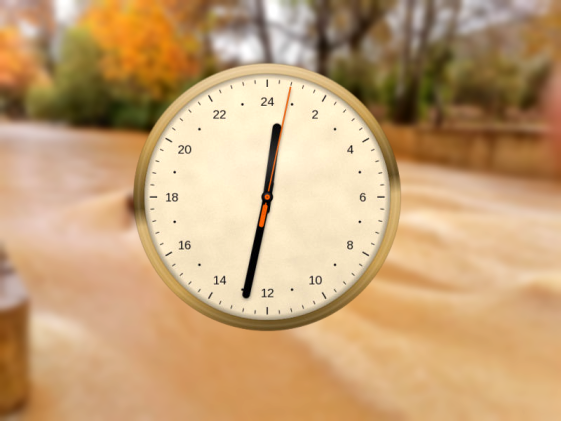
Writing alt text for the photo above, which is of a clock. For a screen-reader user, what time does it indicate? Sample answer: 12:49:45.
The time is 0:32:02
